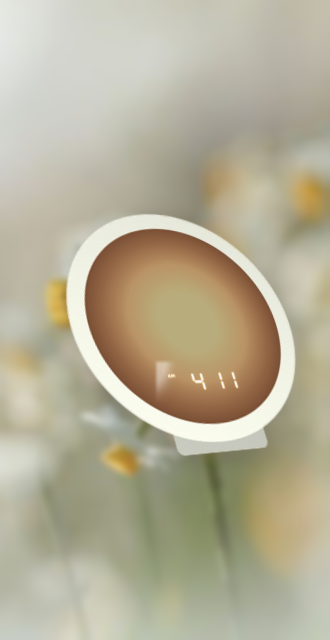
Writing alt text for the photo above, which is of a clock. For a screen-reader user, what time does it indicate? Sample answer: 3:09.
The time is 4:11
